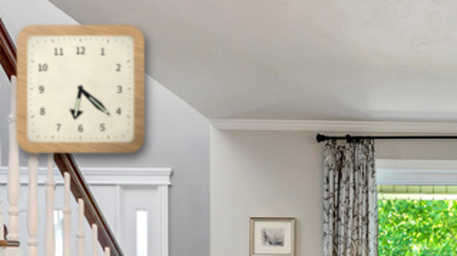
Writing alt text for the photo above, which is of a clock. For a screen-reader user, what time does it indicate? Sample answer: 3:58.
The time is 6:22
